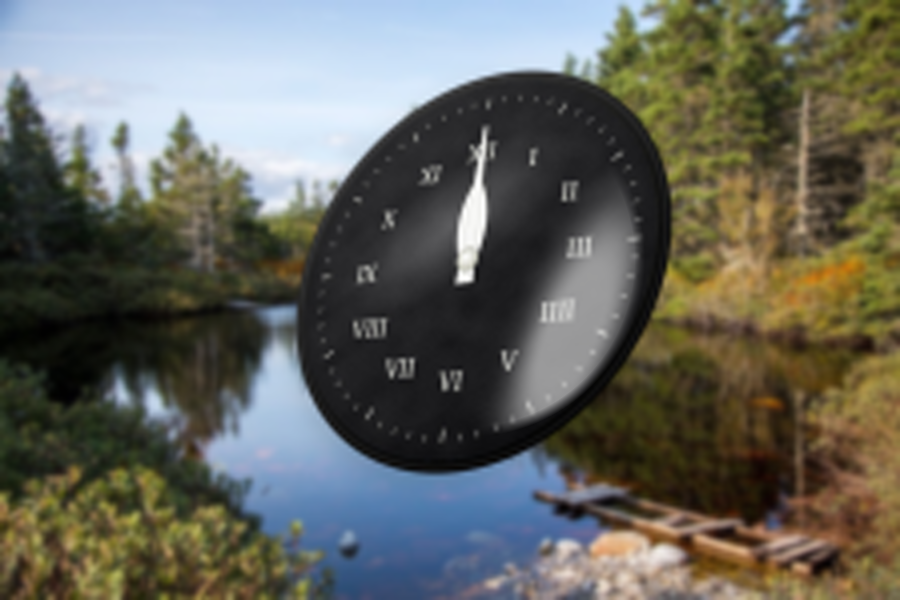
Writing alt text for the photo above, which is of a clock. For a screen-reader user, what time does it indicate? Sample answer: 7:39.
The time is 12:00
